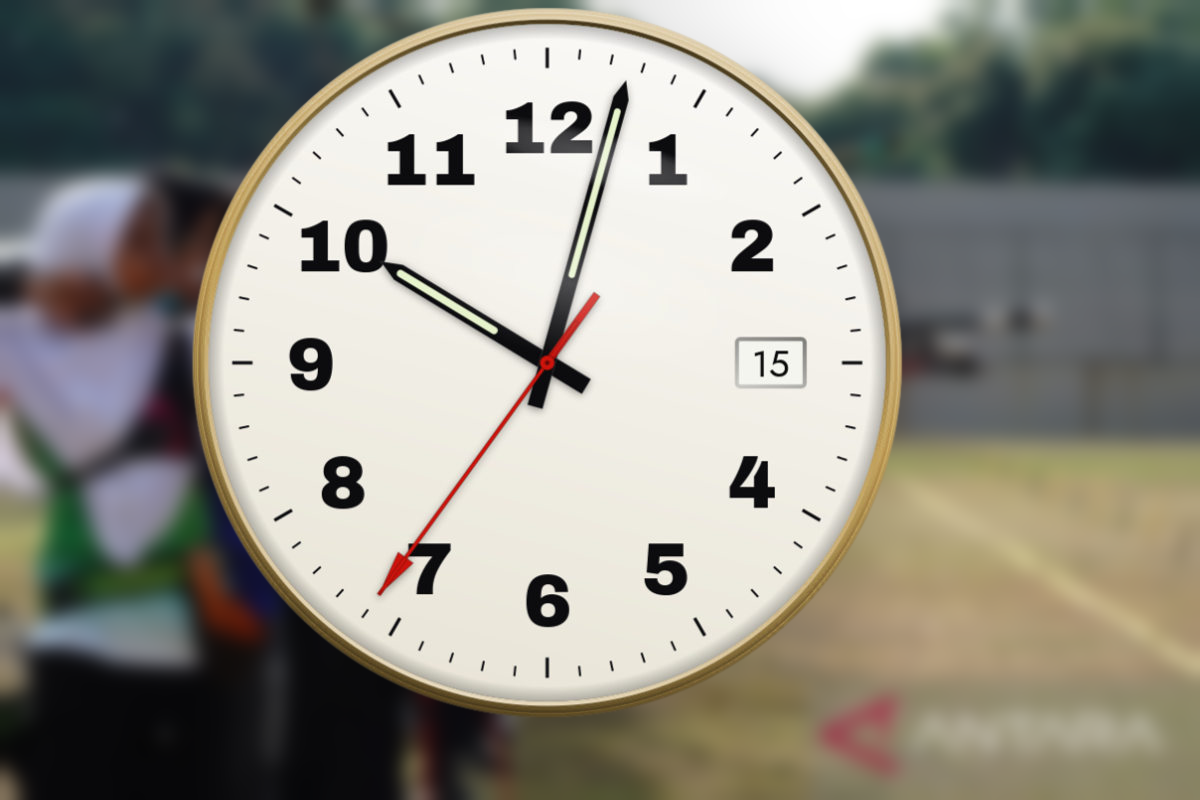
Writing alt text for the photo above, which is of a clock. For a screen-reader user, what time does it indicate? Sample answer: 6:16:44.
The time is 10:02:36
